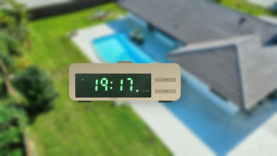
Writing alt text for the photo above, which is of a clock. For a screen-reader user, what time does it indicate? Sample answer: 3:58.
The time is 19:17
